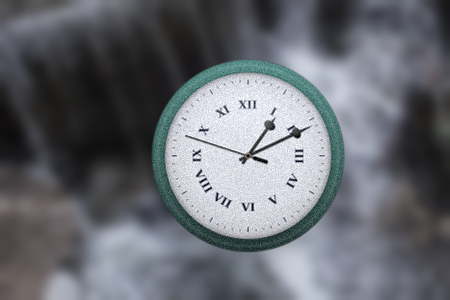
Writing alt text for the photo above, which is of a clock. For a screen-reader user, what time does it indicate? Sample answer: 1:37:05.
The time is 1:10:48
